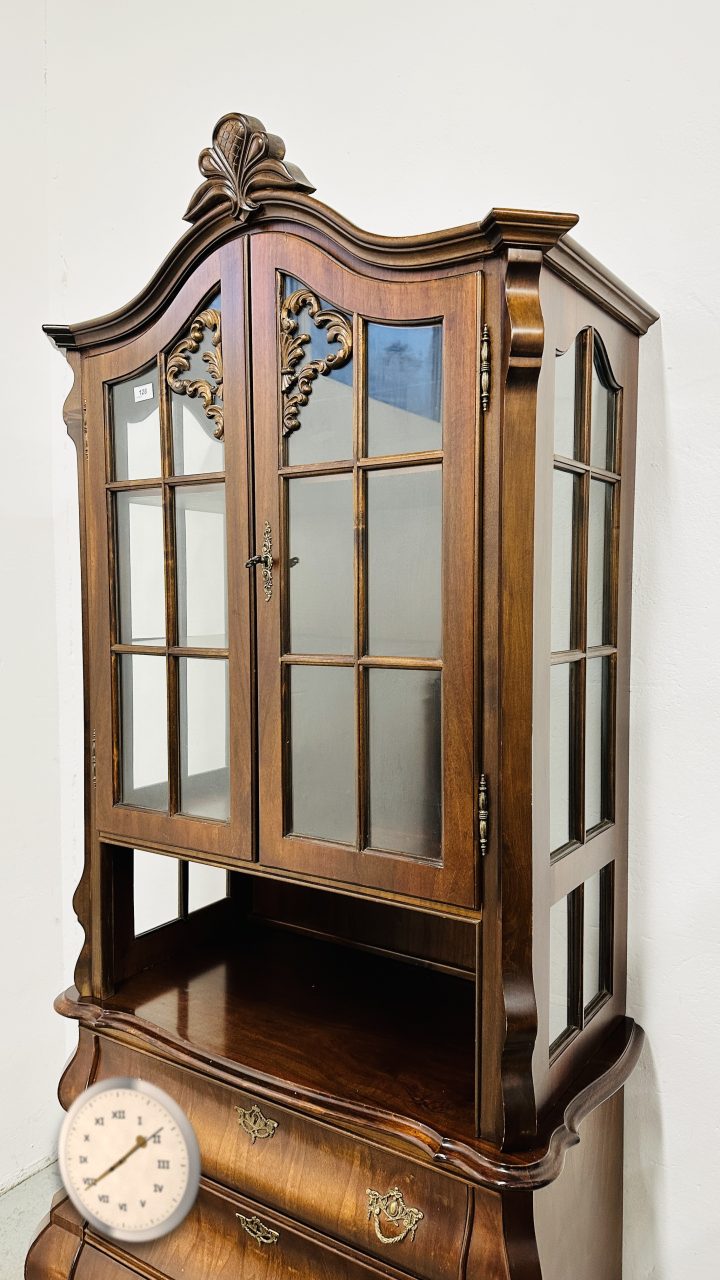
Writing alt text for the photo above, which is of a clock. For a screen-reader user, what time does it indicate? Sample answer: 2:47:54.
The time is 1:39:09
